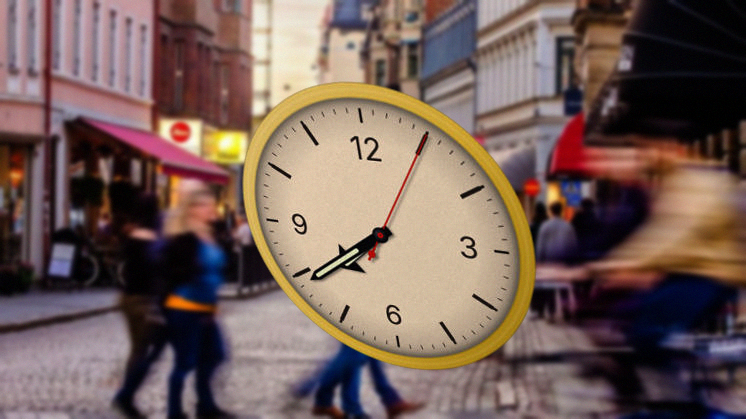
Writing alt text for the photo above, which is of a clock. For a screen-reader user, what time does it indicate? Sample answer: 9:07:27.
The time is 7:39:05
